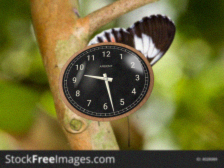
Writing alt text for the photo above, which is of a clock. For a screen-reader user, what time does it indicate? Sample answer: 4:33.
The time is 9:28
